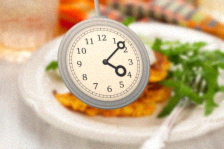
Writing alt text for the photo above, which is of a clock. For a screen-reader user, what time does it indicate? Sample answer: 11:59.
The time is 4:08
